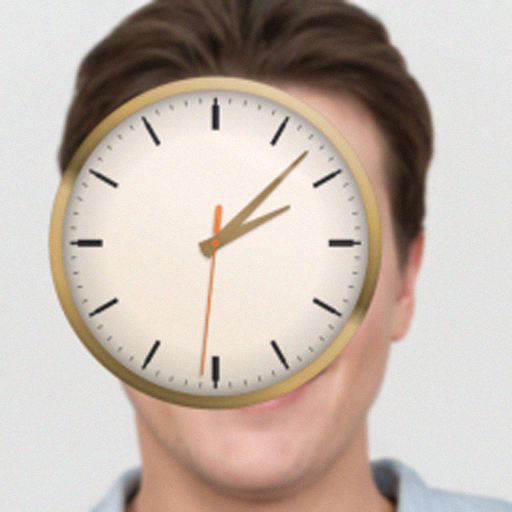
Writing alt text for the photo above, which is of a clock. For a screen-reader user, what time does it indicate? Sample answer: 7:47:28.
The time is 2:07:31
